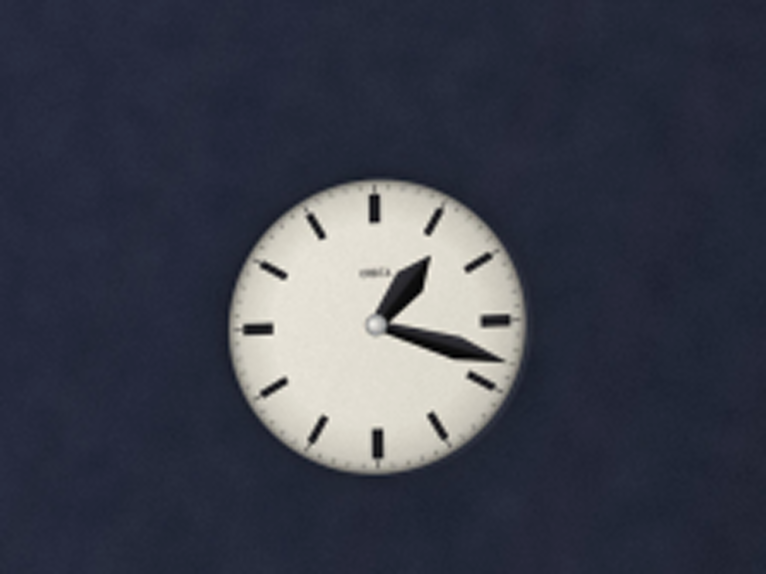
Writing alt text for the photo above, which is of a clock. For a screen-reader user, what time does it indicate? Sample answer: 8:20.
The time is 1:18
